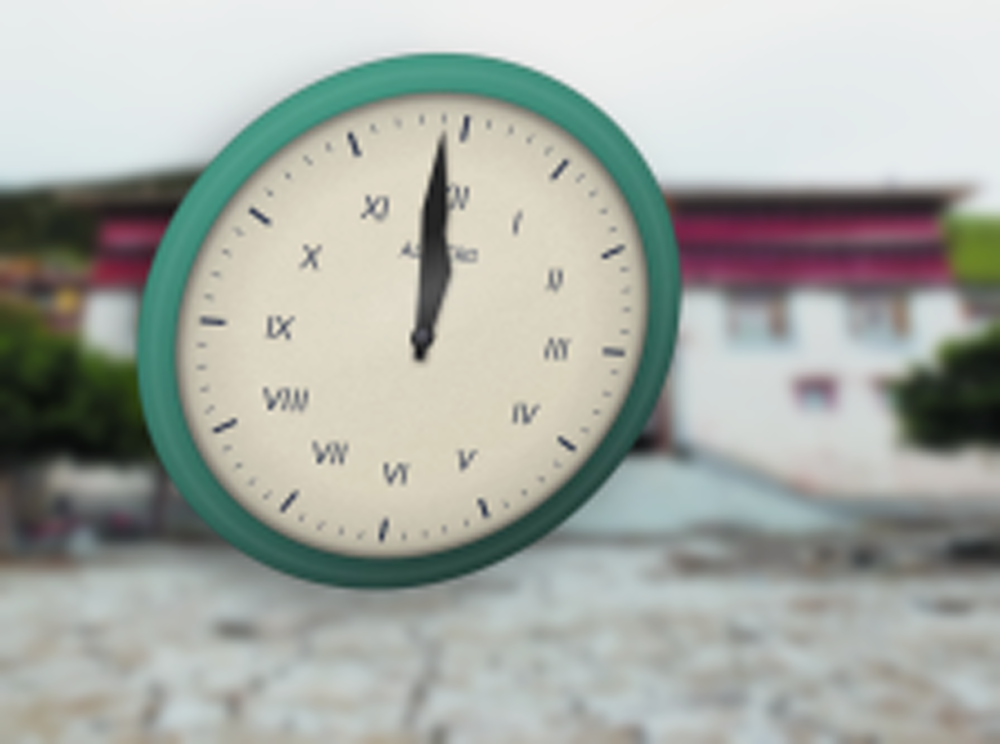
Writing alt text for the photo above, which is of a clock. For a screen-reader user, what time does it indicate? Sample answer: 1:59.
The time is 11:59
